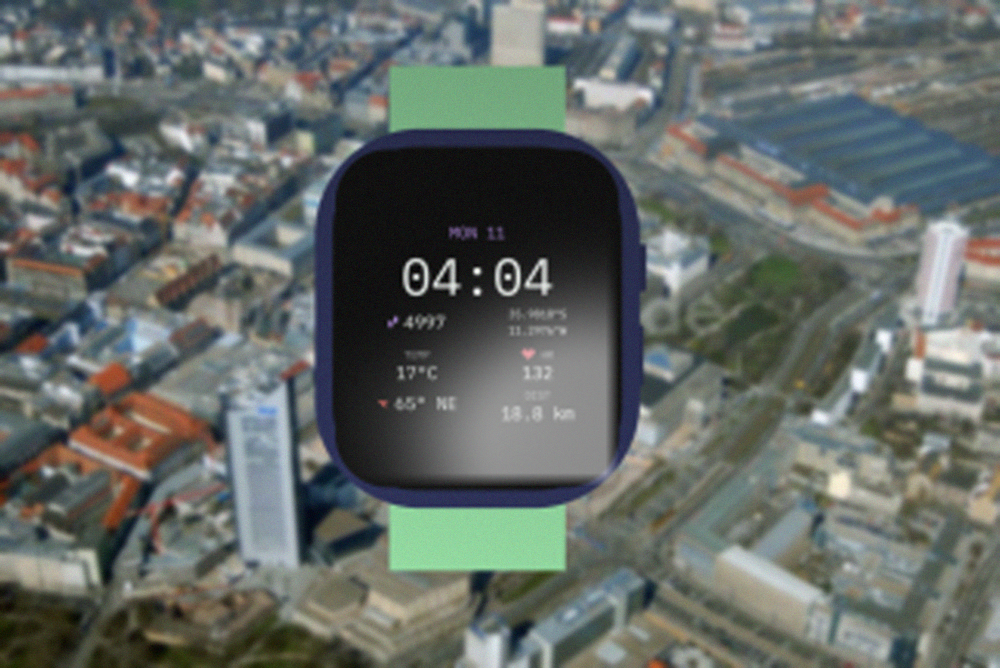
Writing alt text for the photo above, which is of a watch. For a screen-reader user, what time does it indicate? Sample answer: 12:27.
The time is 4:04
